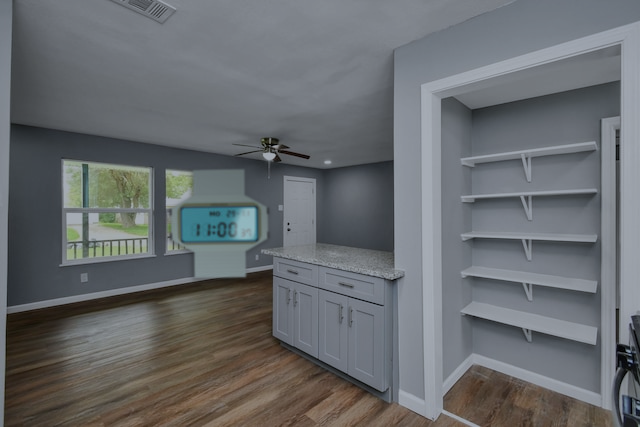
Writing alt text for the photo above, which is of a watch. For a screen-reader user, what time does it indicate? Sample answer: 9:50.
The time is 11:00
